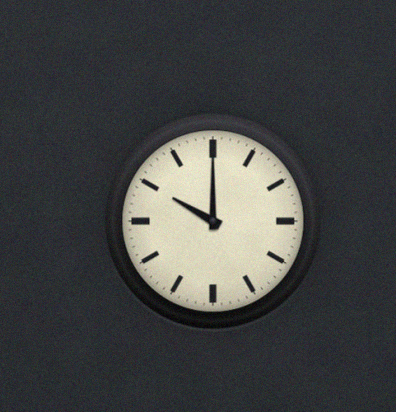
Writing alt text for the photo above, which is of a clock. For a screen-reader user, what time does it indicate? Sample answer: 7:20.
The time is 10:00
